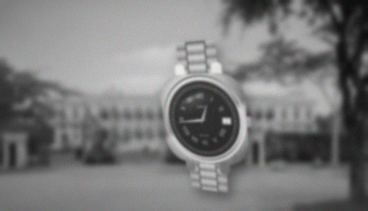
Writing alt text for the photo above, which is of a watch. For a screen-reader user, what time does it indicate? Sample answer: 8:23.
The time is 12:44
